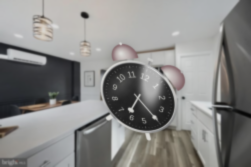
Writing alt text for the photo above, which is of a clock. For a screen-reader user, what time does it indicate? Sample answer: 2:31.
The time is 6:20
